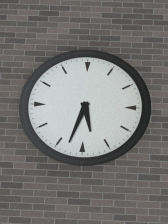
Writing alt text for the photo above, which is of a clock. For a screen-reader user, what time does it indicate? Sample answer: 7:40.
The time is 5:33
